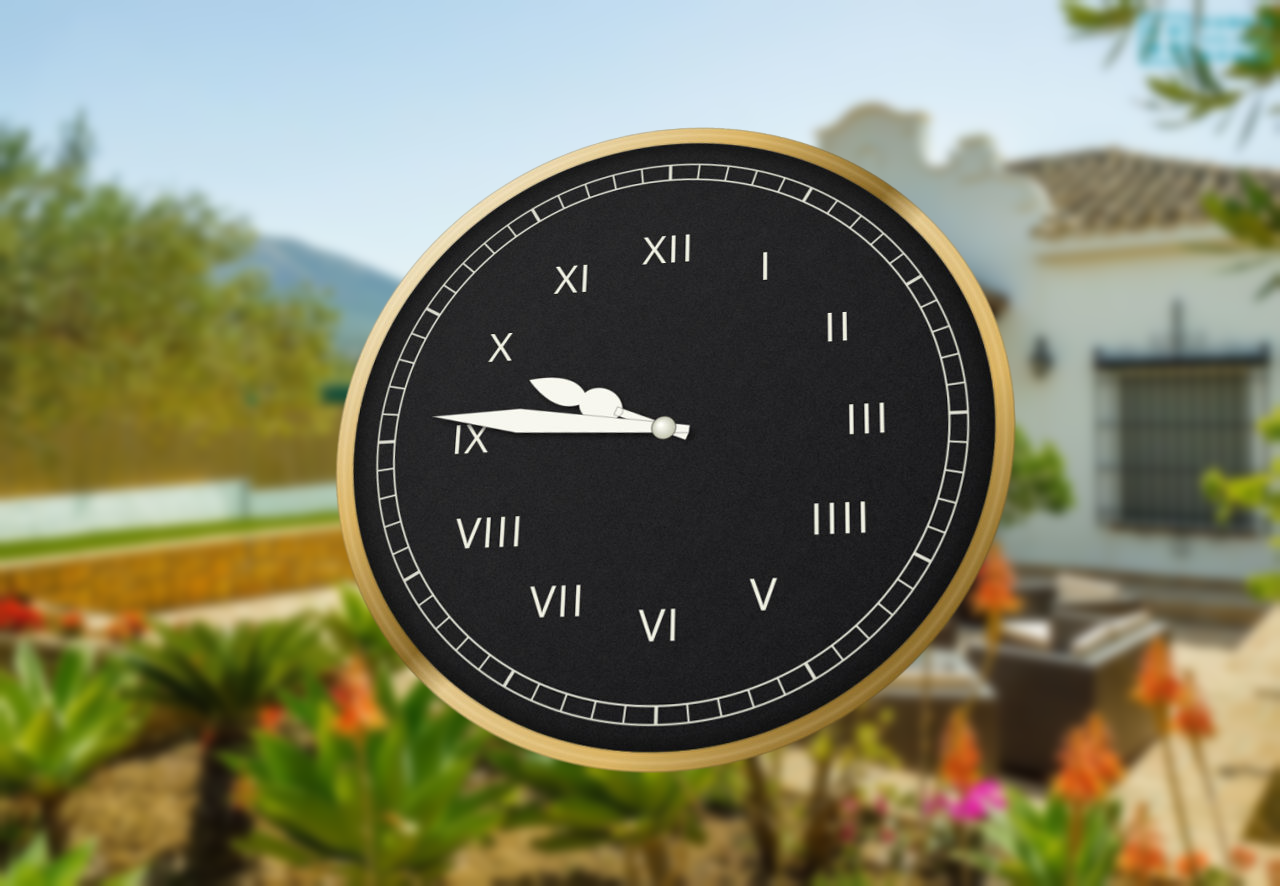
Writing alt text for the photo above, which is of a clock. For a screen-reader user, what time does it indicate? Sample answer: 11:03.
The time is 9:46
